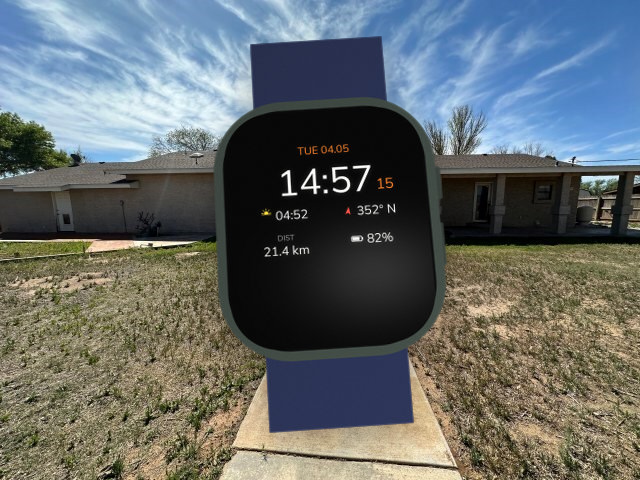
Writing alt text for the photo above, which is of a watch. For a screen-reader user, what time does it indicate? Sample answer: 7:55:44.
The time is 14:57:15
